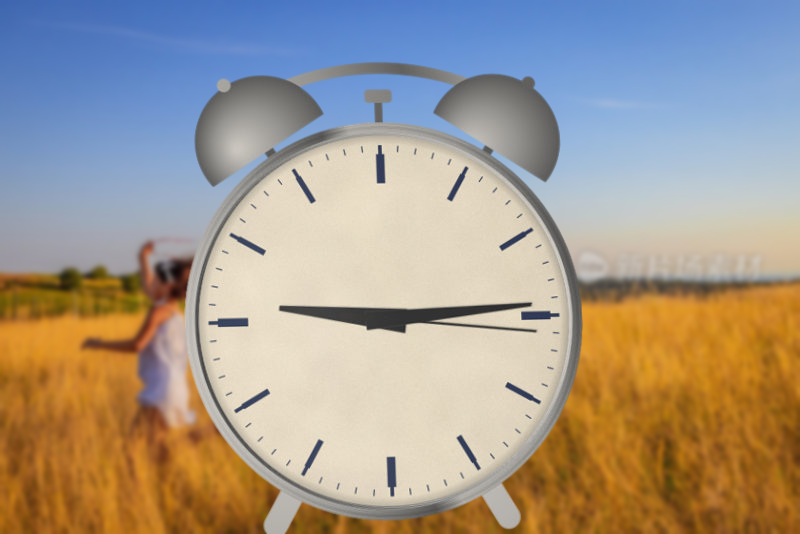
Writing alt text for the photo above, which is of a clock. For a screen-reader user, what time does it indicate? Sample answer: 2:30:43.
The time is 9:14:16
